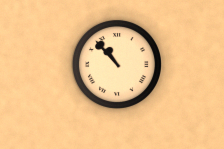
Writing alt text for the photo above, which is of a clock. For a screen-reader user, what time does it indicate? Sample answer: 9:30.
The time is 10:53
